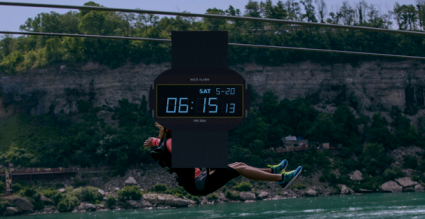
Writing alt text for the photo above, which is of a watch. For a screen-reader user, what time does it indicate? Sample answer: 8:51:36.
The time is 6:15:13
